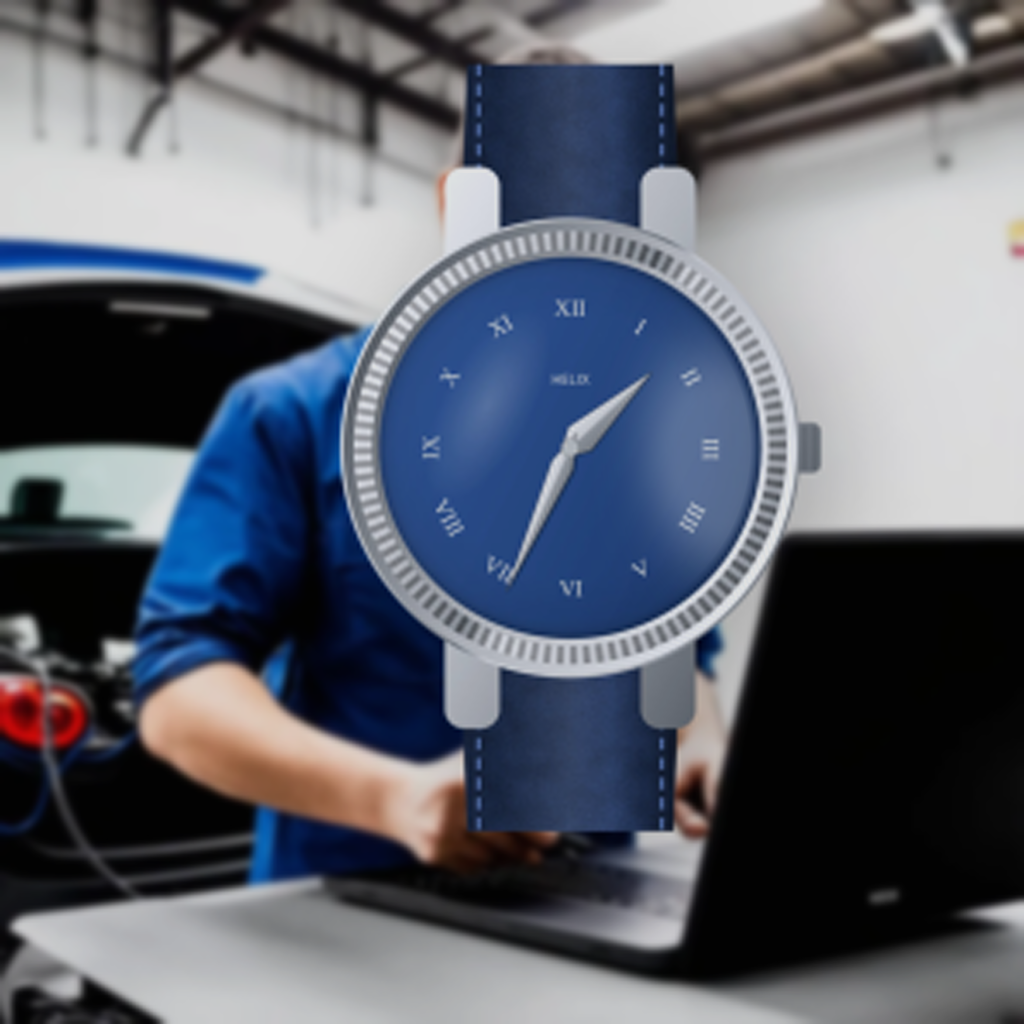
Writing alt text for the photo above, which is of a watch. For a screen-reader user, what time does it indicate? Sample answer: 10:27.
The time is 1:34
